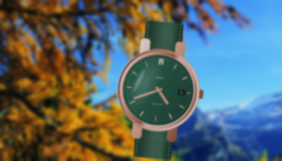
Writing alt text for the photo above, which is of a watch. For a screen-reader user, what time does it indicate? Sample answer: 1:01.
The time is 4:41
